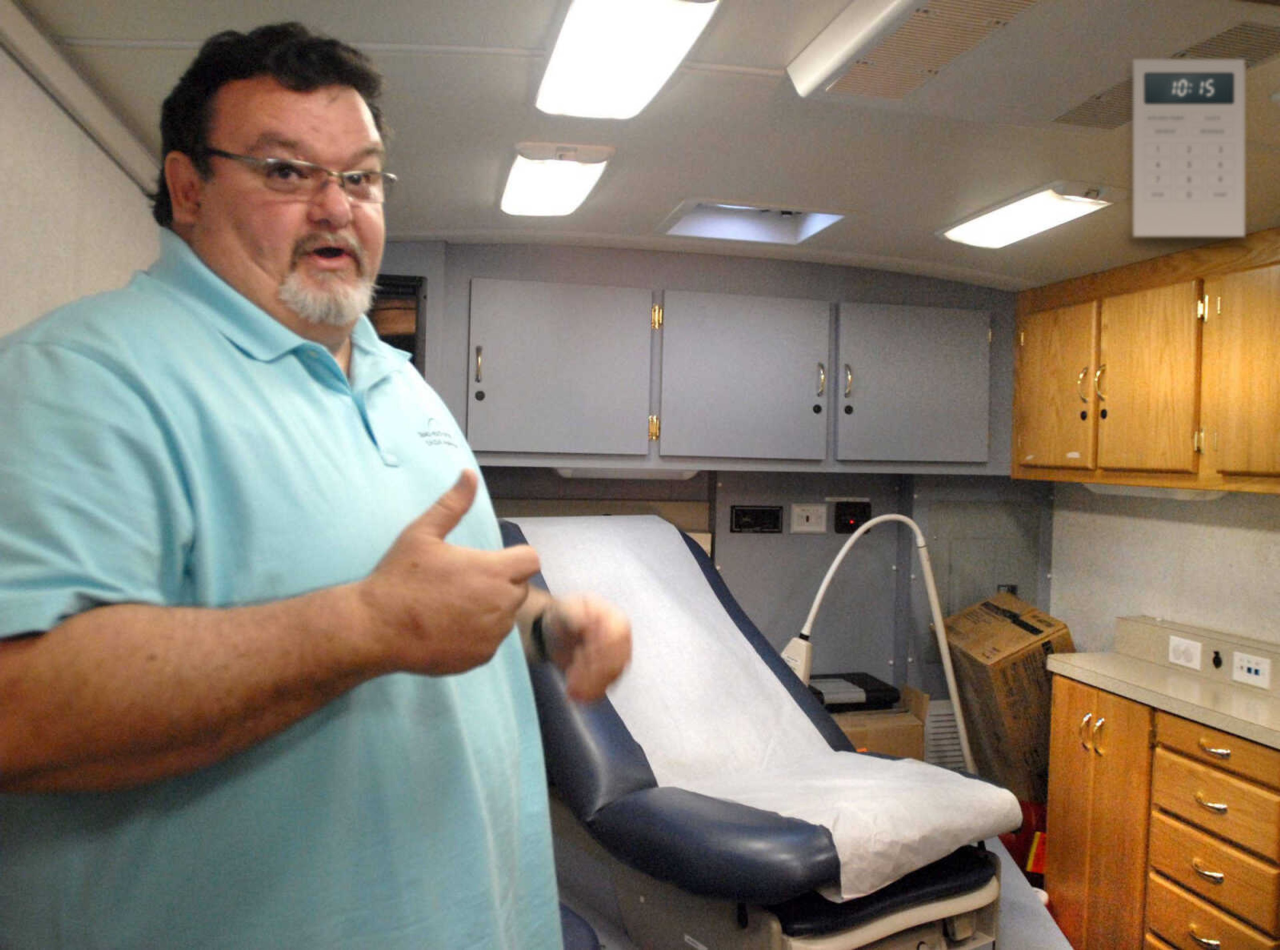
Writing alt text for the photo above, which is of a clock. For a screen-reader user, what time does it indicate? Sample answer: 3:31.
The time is 10:15
